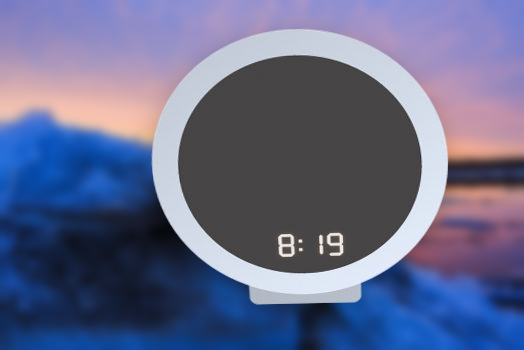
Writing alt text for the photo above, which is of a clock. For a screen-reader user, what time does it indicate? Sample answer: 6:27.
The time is 8:19
